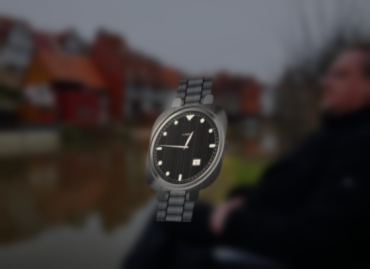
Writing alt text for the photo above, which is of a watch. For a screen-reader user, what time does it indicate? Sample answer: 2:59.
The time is 12:46
